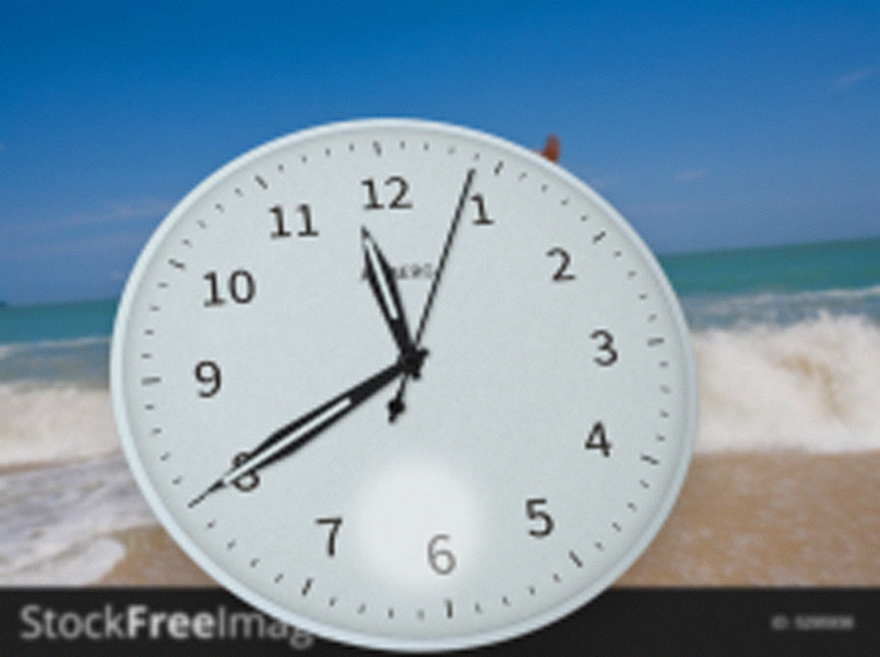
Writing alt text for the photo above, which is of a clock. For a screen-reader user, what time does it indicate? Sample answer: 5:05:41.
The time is 11:40:04
